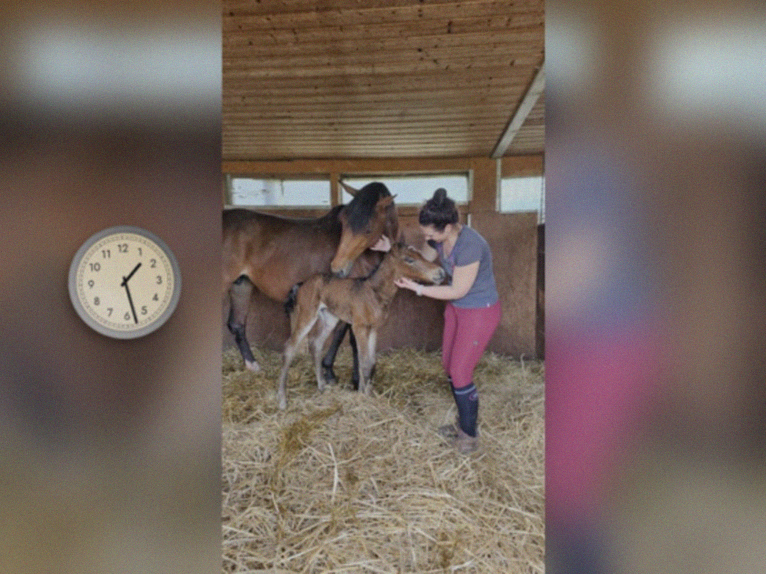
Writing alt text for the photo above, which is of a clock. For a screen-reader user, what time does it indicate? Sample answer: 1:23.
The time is 1:28
